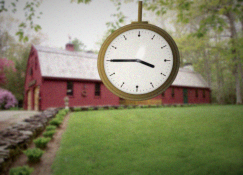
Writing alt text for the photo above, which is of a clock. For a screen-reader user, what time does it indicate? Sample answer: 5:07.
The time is 3:45
